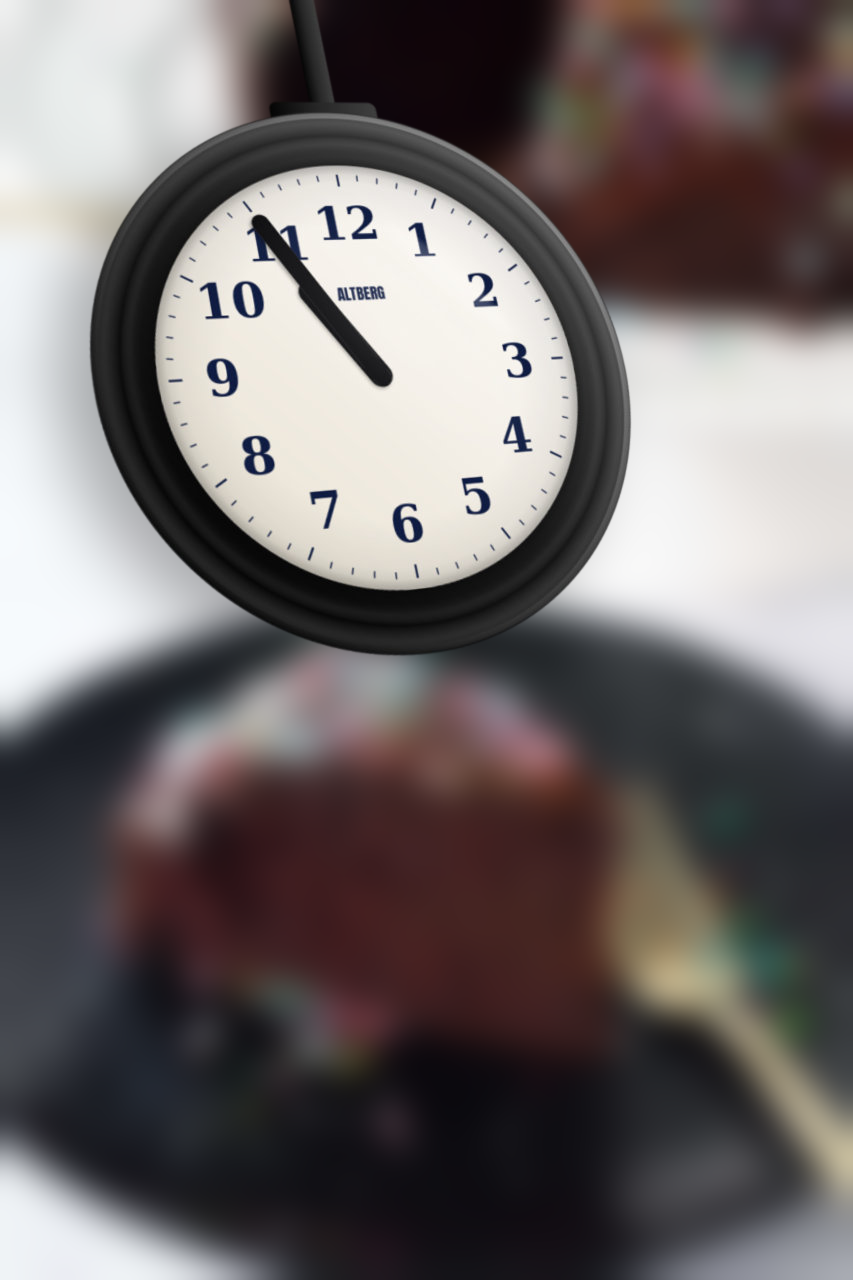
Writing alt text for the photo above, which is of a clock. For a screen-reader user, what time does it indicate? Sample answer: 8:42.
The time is 10:55
